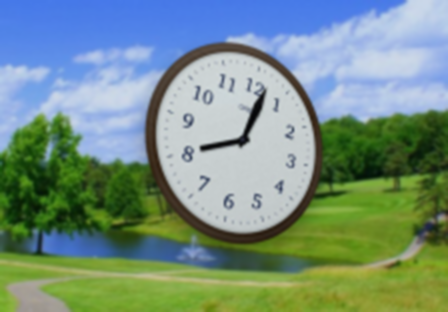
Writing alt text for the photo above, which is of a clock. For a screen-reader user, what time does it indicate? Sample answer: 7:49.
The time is 8:02
